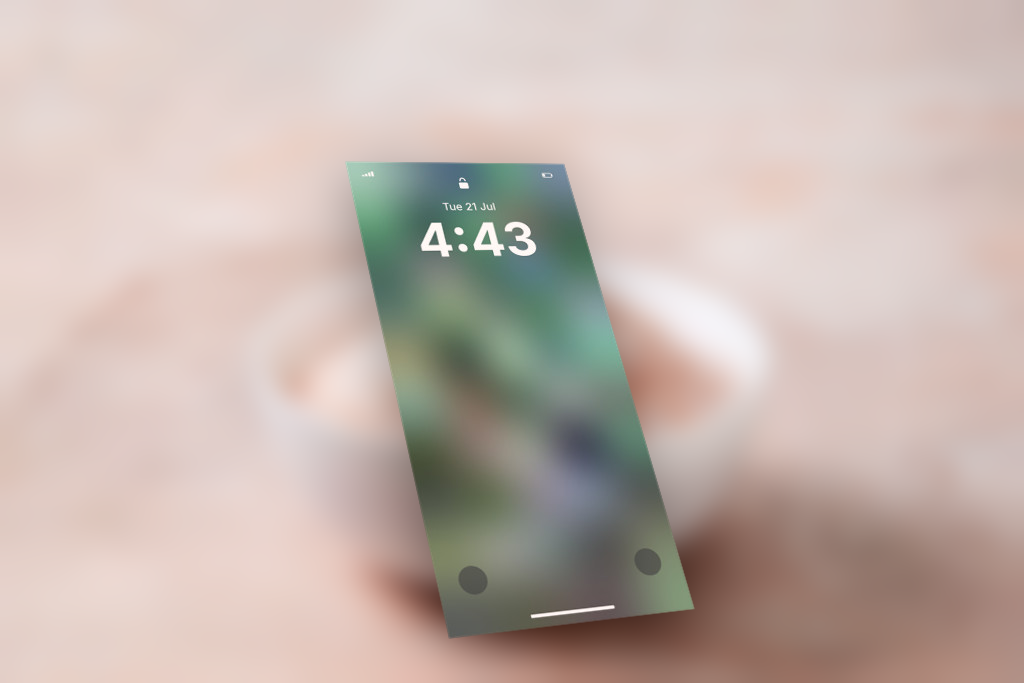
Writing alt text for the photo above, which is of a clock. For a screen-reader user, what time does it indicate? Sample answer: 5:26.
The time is 4:43
